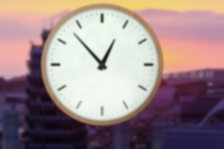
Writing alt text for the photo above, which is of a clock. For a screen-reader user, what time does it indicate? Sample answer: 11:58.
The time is 12:53
